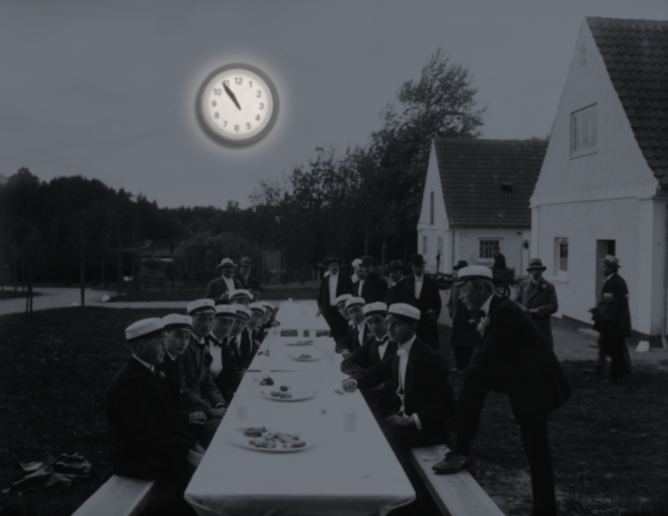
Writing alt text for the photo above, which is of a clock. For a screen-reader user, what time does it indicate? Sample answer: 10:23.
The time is 10:54
